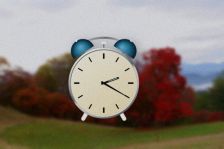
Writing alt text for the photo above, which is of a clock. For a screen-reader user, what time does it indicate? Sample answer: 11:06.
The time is 2:20
